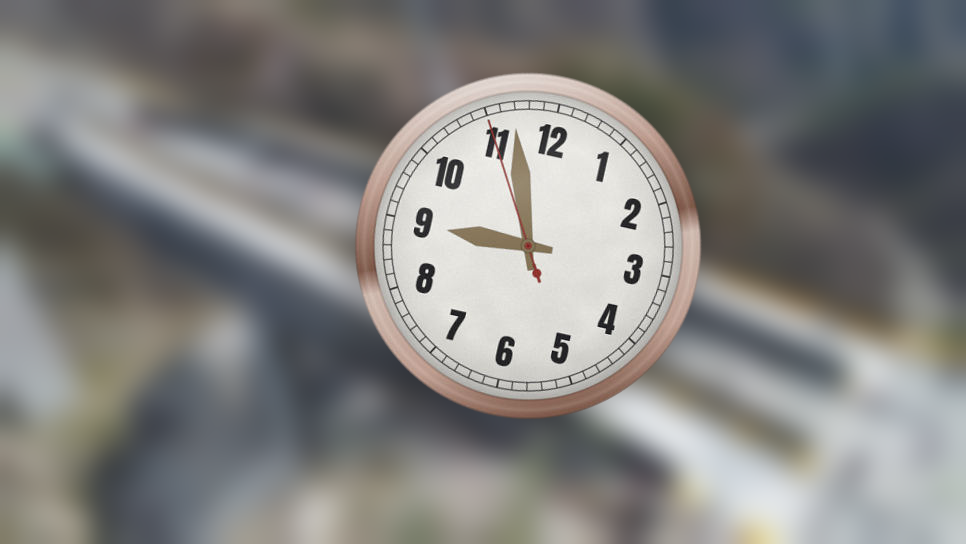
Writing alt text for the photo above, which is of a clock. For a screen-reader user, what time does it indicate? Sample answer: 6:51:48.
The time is 8:56:55
